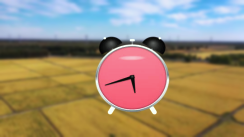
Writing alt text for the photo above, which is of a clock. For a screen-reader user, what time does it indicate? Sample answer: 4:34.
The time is 5:42
